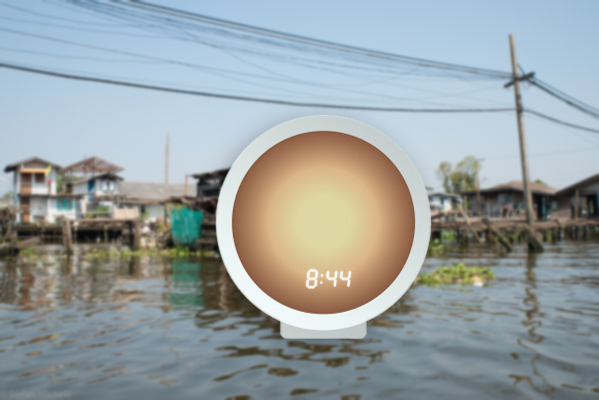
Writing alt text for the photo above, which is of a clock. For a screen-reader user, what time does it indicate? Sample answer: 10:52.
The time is 8:44
